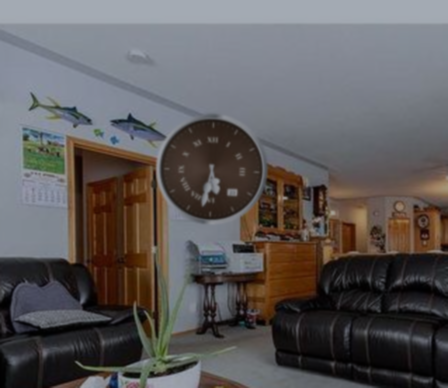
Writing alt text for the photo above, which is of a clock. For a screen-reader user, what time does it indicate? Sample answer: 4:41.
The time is 5:32
